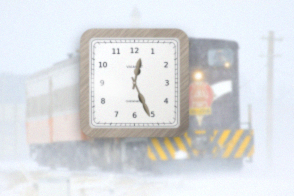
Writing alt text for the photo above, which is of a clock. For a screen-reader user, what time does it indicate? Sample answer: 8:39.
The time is 12:26
